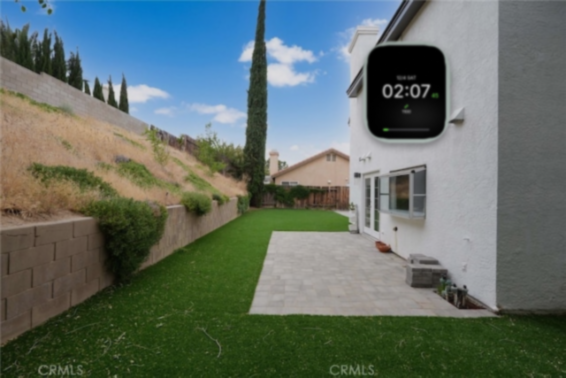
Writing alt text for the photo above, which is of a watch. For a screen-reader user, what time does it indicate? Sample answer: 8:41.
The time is 2:07
